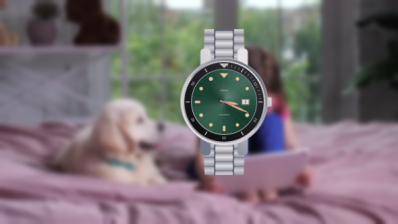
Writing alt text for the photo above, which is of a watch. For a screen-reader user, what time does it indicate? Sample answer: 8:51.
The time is 3:19
